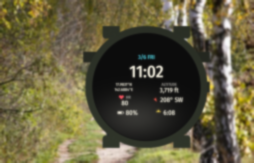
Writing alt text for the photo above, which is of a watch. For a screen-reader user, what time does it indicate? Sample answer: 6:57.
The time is 11:02
